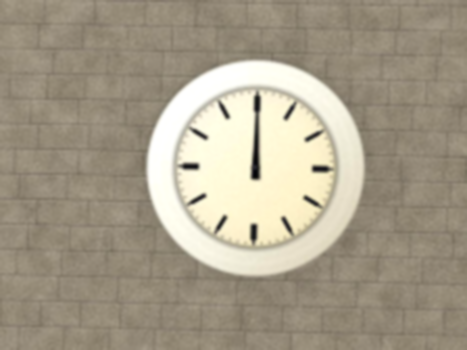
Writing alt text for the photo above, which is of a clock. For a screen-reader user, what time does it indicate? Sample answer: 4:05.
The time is 12:00
